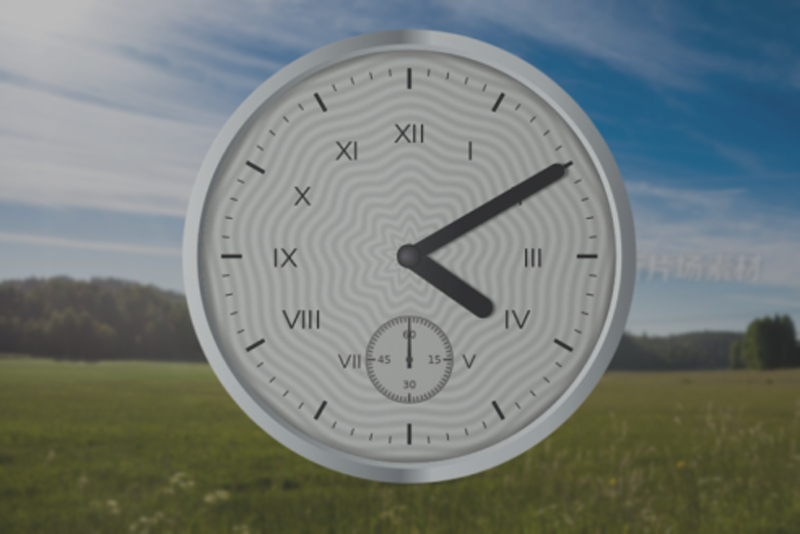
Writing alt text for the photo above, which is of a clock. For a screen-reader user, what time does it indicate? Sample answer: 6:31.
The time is 4:10
